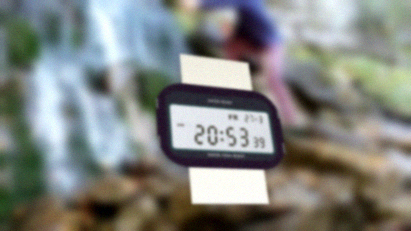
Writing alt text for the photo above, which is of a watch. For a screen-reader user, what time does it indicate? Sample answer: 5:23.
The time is 20:53
